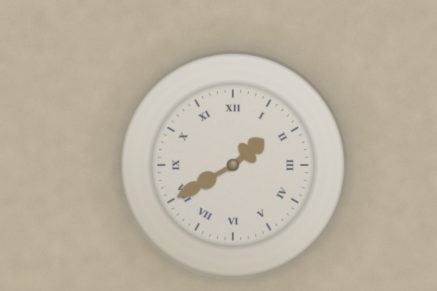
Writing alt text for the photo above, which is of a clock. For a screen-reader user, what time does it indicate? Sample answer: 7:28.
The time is 1:40
